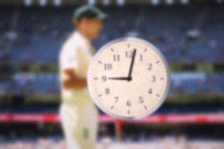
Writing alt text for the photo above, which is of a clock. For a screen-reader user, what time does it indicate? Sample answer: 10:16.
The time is 9:02
